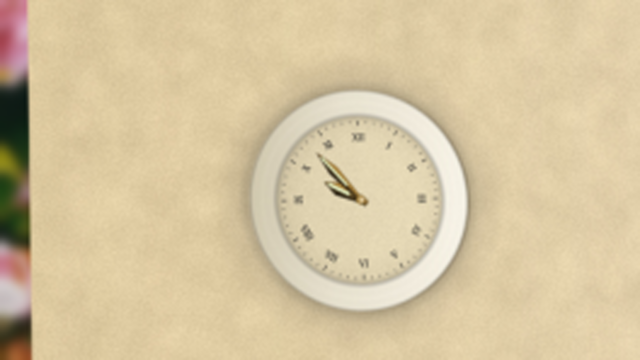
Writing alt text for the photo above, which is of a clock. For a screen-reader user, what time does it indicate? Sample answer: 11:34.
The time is 9:53
